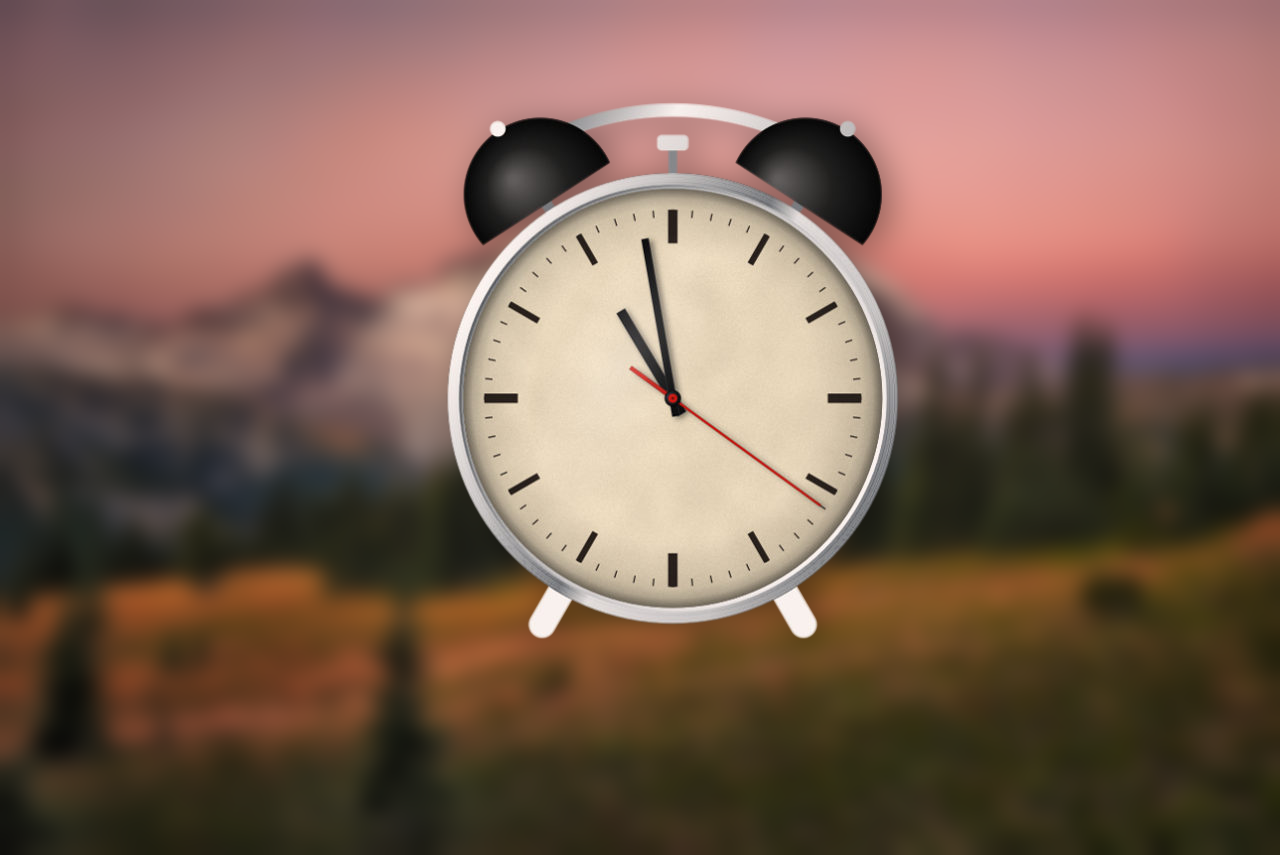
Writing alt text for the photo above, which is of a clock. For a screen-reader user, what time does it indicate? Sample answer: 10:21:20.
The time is 10:58:21
